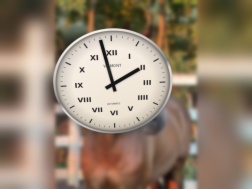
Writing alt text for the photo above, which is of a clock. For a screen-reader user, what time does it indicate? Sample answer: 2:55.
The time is 1:58
